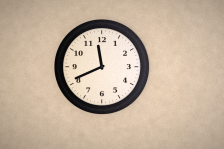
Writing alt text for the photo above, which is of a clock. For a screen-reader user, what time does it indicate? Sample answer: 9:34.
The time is 11:41
